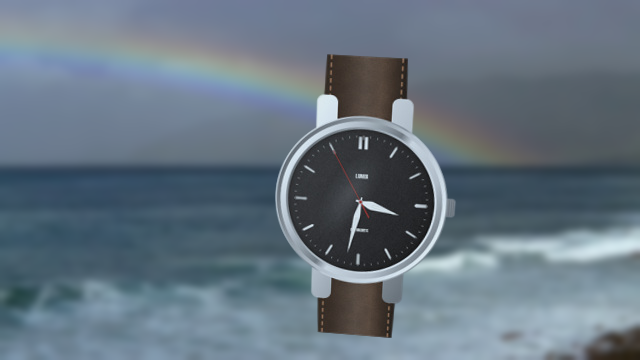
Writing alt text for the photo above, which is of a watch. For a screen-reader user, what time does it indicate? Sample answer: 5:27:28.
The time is 3:31:55
